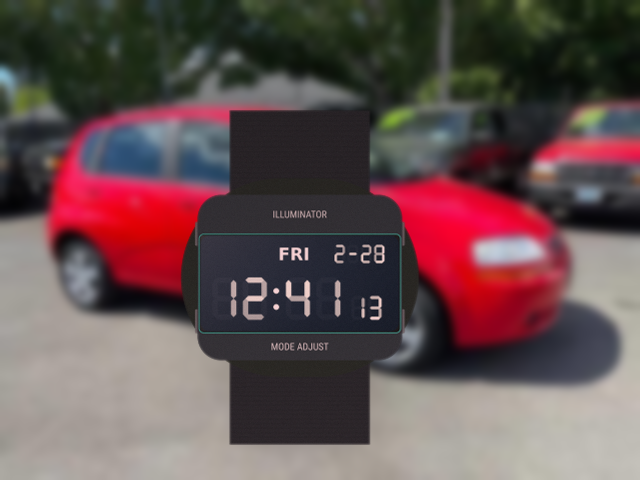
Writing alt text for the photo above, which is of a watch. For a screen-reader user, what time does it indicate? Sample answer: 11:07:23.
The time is 12:41:13
